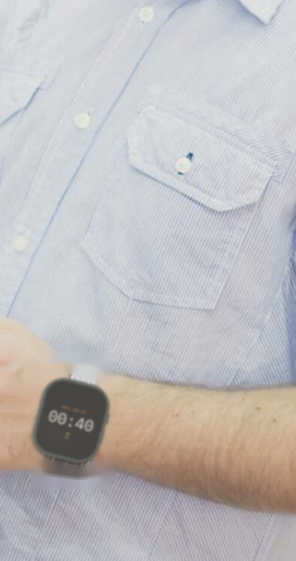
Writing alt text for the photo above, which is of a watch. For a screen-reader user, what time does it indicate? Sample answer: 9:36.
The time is 0:40
